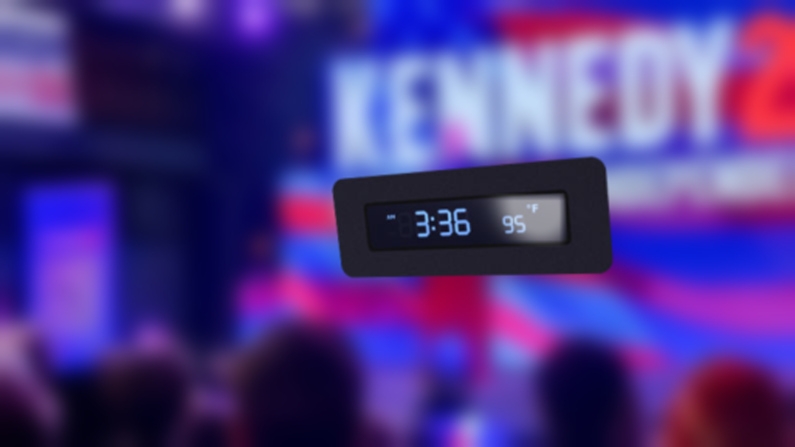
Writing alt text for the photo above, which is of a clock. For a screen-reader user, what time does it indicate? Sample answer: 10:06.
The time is 3:36
